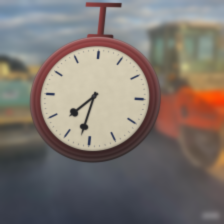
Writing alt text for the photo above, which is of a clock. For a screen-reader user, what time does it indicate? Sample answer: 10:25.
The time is 7:32
